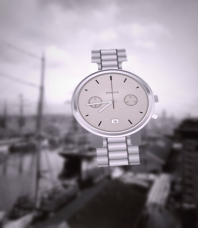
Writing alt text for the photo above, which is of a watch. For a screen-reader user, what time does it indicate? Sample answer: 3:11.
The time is 7:44
